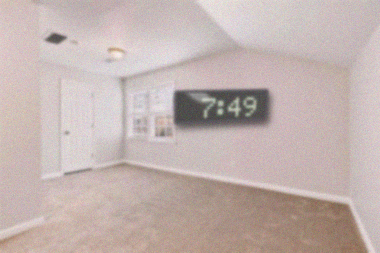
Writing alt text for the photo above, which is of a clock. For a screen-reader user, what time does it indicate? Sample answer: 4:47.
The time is 7:49
